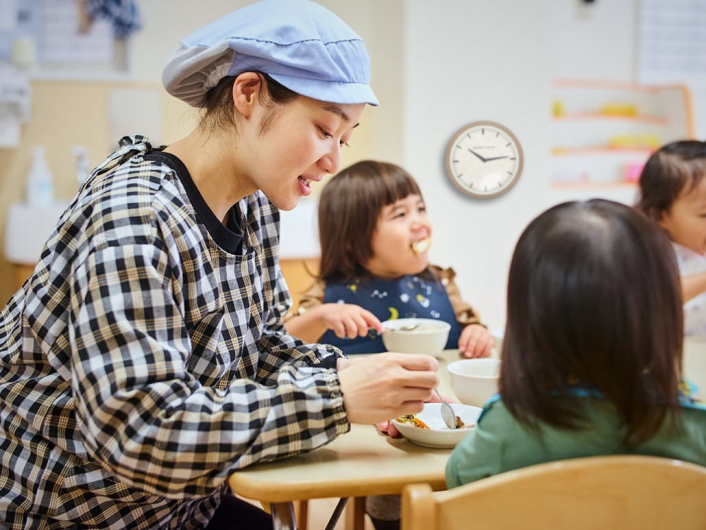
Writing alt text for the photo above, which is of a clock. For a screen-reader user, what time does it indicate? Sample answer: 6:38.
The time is 10:14
